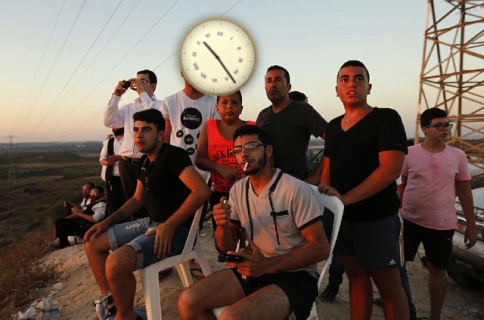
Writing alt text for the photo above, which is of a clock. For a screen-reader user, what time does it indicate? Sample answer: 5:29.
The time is 10:23
